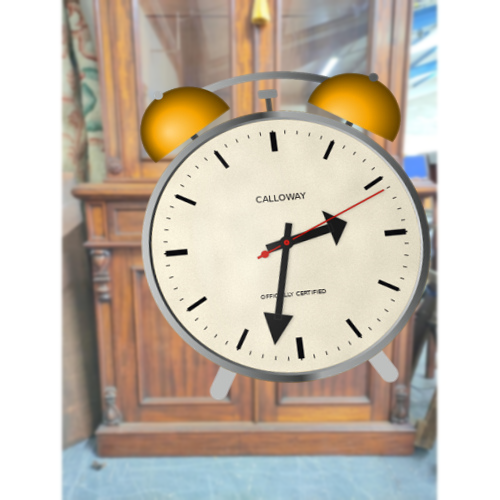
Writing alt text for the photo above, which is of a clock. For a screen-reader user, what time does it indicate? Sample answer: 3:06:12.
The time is 2:32:11
